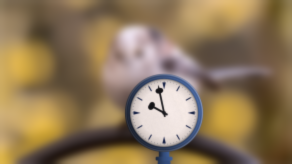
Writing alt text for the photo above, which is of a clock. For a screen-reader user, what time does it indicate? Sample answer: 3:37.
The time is 9:58
